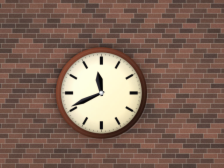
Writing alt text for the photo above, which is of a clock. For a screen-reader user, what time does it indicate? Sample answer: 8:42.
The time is 11:41
